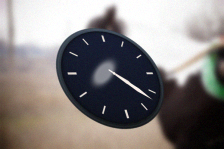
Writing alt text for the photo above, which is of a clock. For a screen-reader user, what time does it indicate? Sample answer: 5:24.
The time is 4:22
